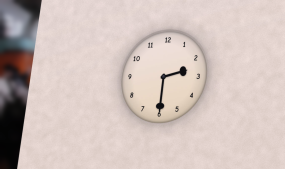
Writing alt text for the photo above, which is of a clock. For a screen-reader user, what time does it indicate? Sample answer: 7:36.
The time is 2:30
